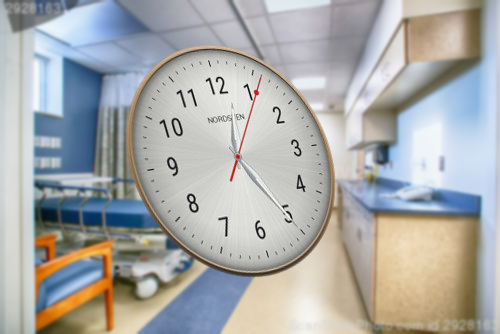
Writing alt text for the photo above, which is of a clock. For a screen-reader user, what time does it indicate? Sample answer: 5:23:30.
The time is 12:25:06
